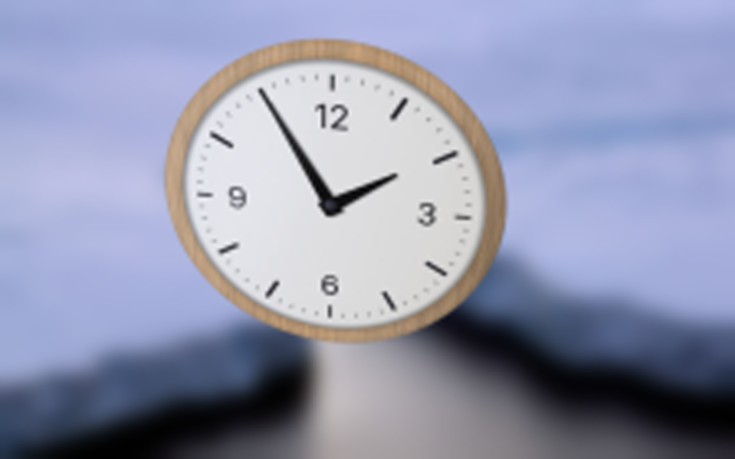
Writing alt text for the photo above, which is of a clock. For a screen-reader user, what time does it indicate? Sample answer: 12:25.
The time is 1:55
